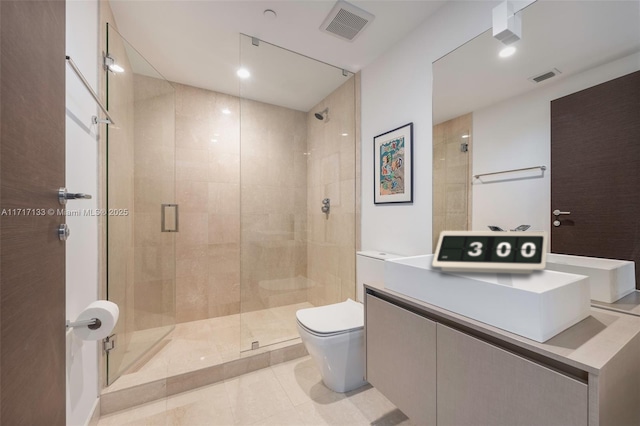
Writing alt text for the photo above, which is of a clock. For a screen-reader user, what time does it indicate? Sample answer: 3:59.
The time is 3:00
